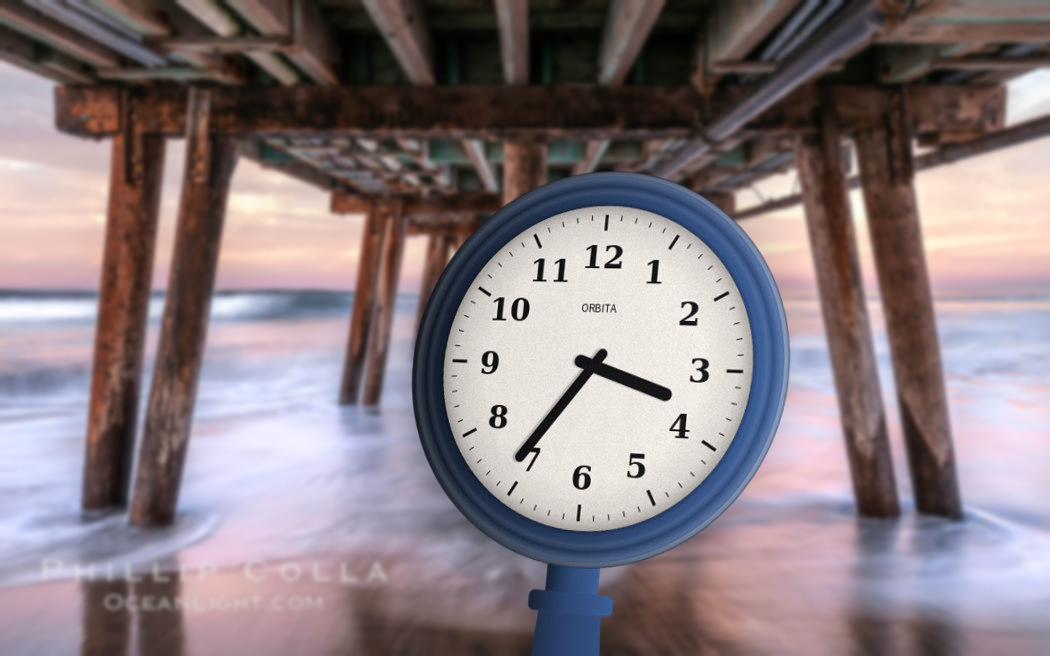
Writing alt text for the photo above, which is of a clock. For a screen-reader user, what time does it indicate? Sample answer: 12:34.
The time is 3:36
